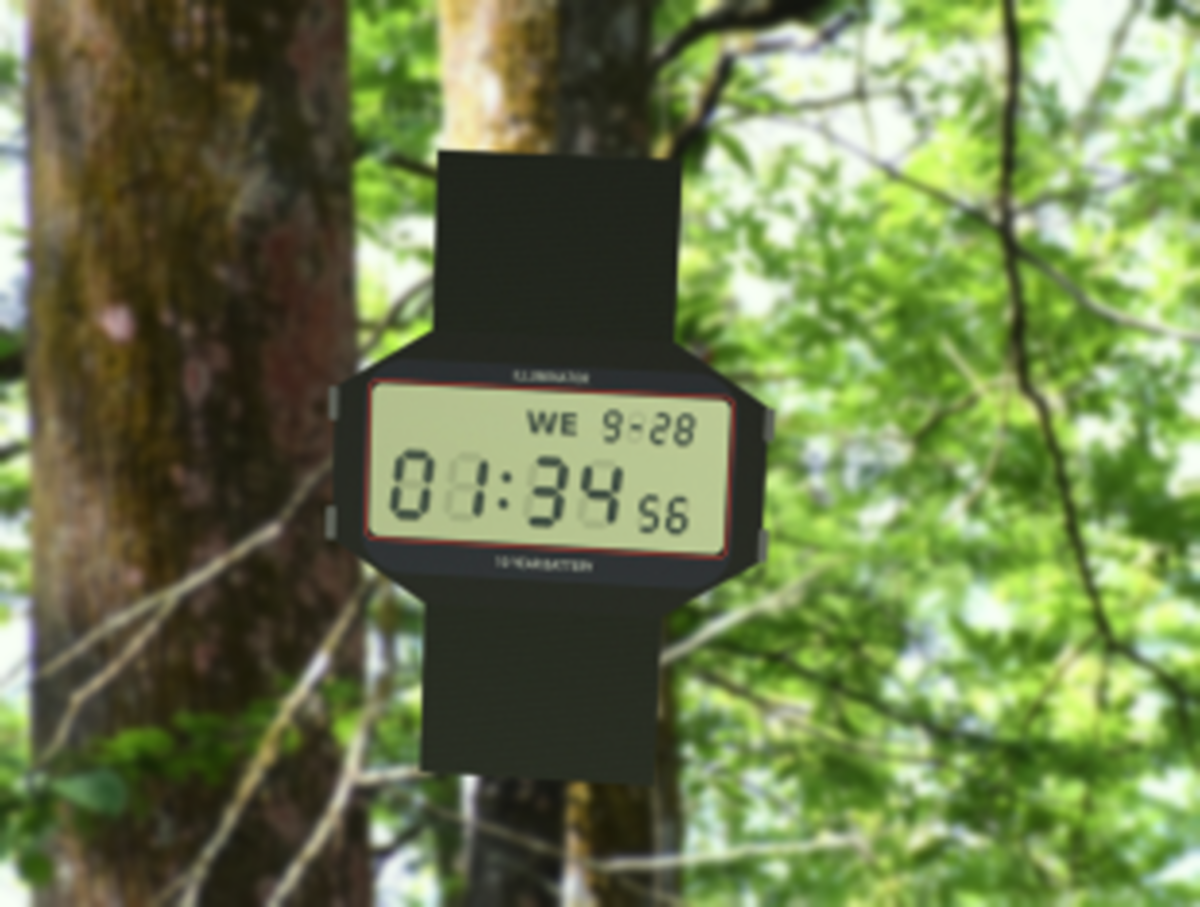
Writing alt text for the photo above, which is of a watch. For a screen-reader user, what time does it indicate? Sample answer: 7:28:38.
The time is 1:34:56
